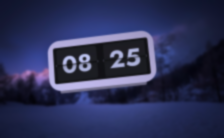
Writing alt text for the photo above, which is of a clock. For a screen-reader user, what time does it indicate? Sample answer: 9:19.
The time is 8:25
